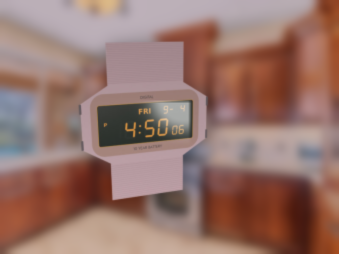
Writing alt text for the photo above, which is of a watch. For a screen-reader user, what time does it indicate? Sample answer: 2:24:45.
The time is 4:50:06
